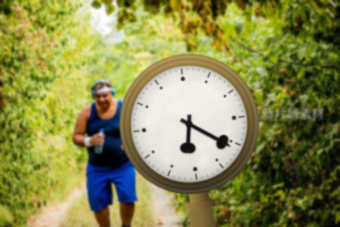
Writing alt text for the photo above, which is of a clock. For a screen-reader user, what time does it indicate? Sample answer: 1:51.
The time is 6:21
